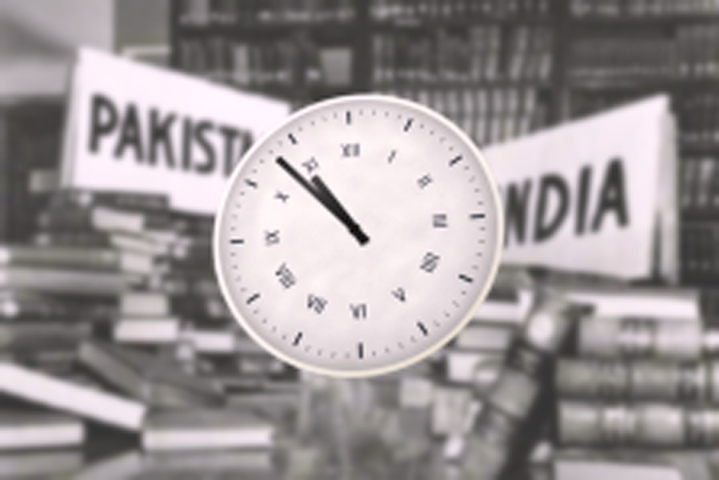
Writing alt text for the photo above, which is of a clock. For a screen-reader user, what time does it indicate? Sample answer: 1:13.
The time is 10:53
